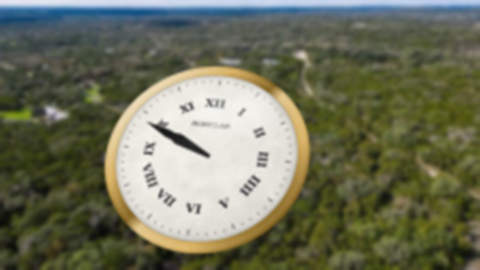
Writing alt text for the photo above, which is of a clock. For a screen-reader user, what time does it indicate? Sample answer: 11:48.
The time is 9:49
